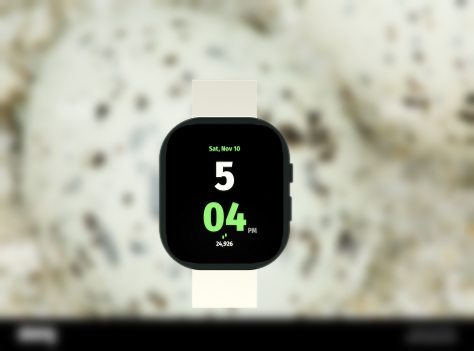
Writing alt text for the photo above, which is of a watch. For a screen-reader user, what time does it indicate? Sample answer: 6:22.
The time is 5:04
